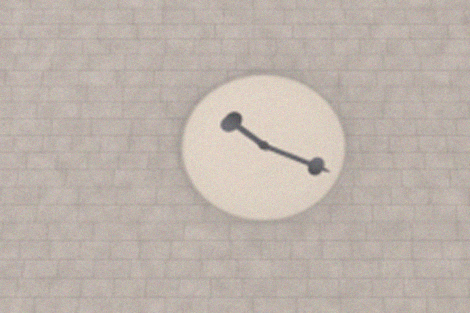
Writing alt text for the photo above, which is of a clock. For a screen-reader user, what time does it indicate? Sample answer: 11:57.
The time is 10:19
